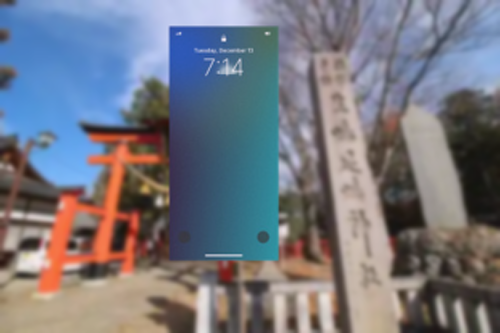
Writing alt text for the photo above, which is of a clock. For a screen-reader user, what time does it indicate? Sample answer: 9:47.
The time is 7:14
